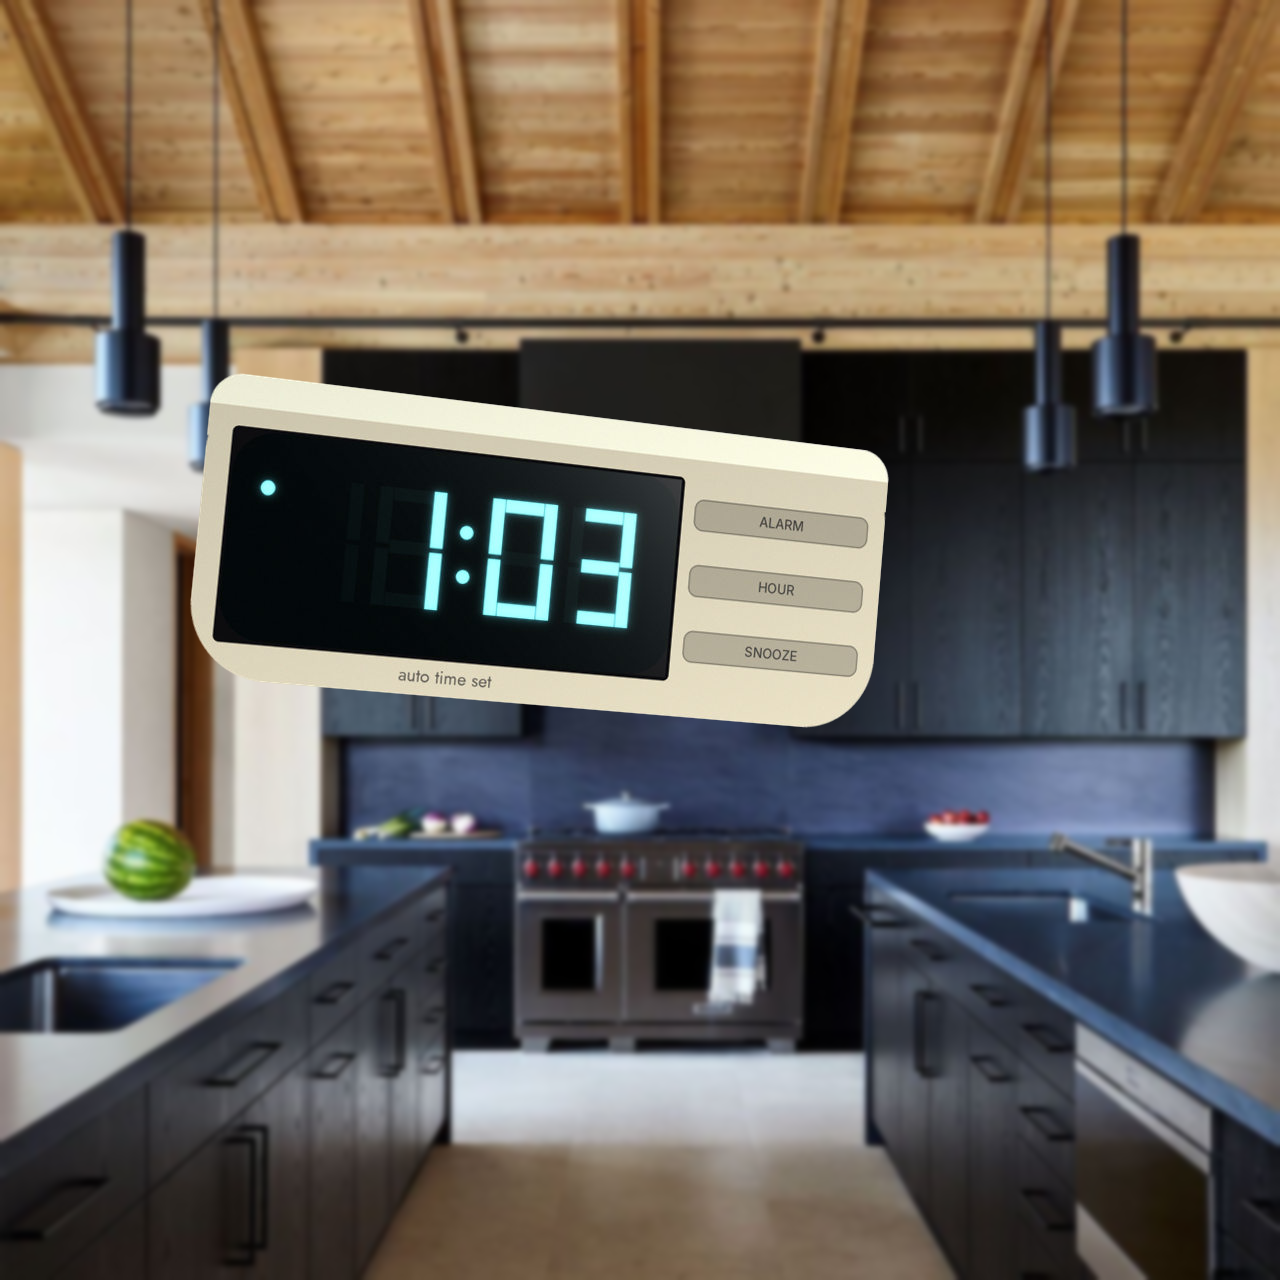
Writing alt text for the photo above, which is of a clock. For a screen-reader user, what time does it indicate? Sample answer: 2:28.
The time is 1:03
